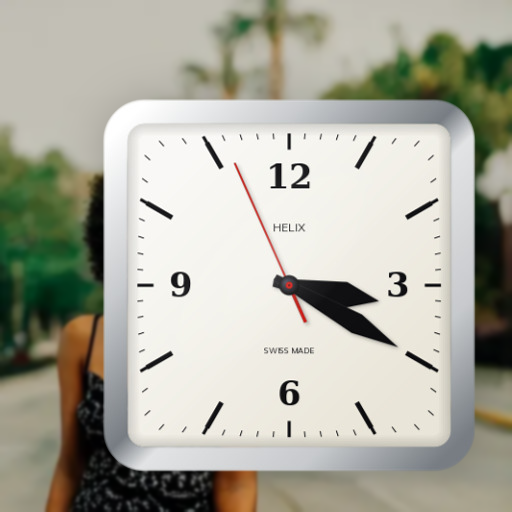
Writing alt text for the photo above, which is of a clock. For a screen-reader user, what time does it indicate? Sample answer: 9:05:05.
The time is 3:19:56
